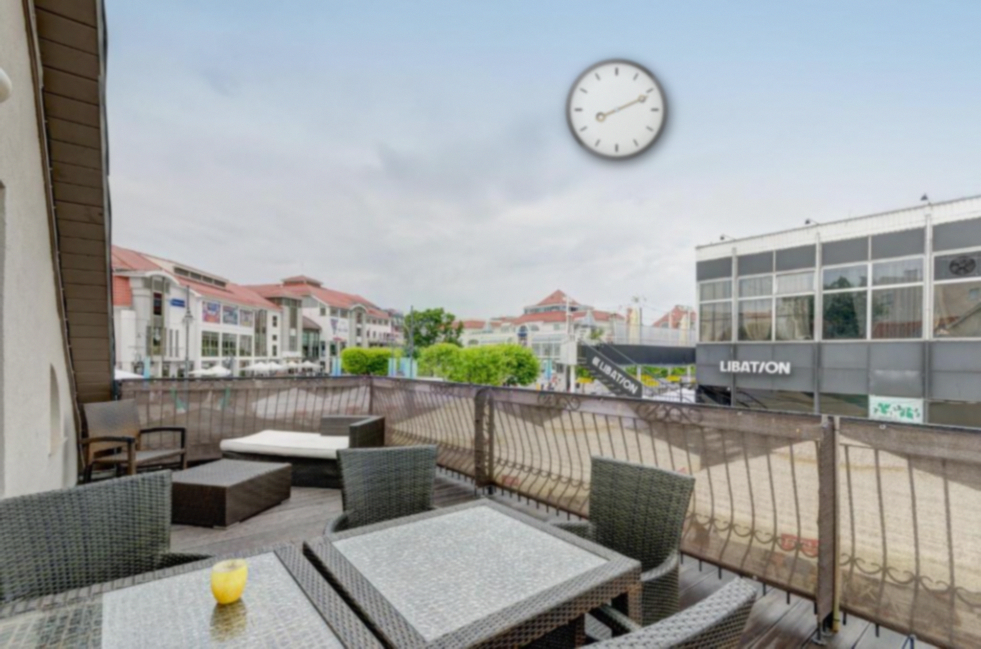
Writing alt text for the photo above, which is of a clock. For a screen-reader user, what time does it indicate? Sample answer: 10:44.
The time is 8:11
